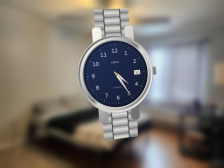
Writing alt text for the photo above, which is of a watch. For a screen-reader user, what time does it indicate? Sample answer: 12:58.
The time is 4:25
